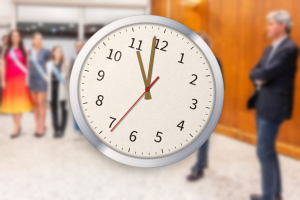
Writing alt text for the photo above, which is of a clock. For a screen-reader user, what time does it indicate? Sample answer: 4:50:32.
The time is 10:58:34
